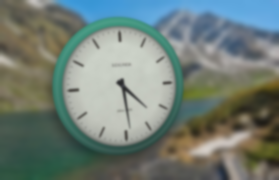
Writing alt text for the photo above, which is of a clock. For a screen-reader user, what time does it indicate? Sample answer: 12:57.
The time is 4:29
